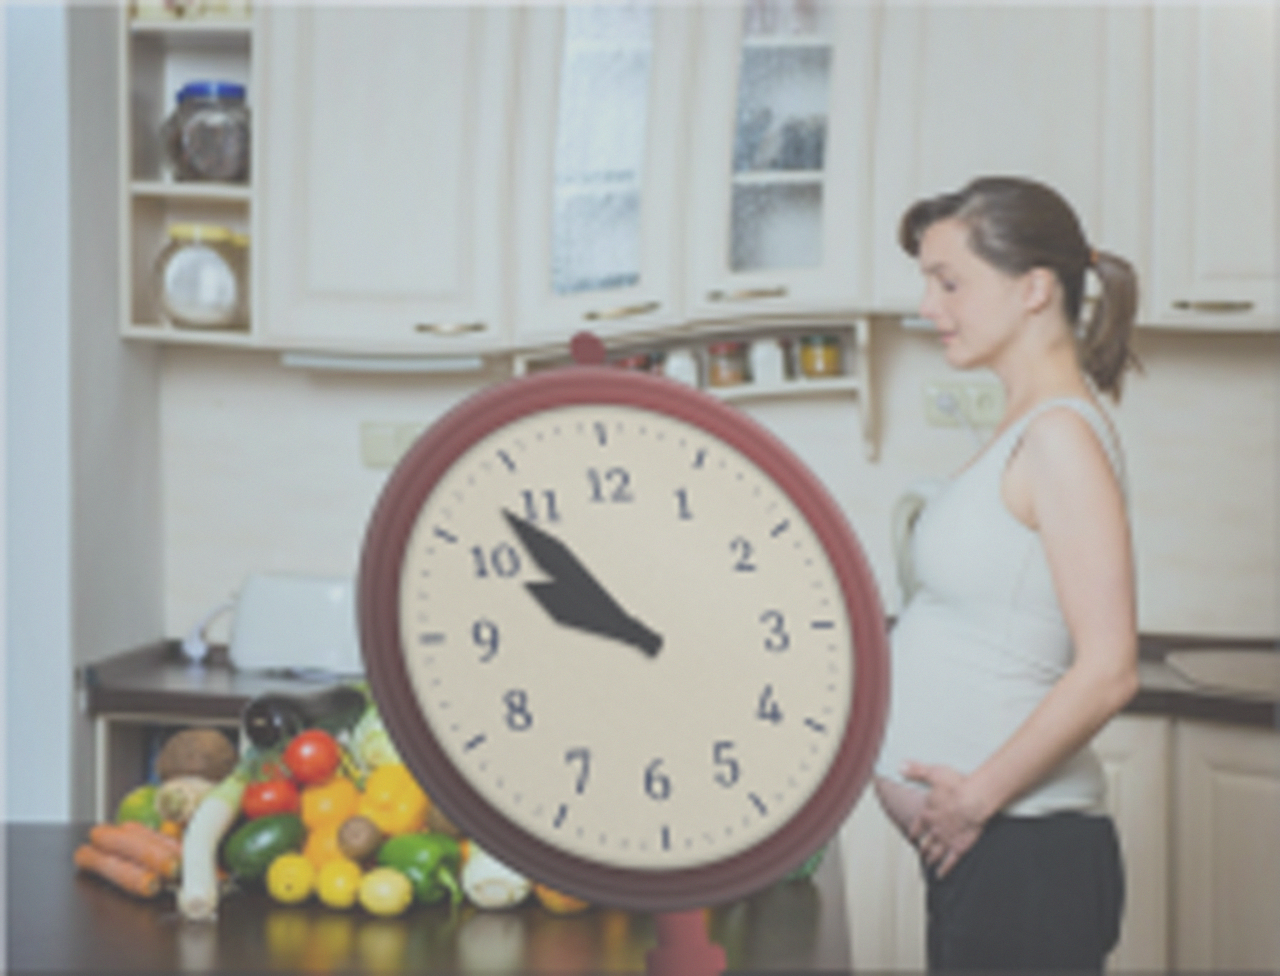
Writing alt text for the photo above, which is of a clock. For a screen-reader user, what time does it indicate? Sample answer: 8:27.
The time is 9:53
